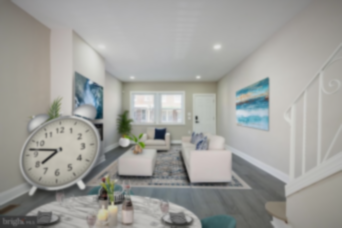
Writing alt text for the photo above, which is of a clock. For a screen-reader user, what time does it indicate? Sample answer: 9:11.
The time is 7:47
